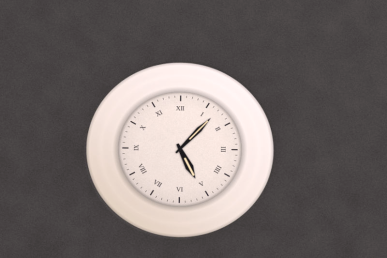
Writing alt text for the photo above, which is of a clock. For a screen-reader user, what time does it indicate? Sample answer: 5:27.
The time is 5:07
